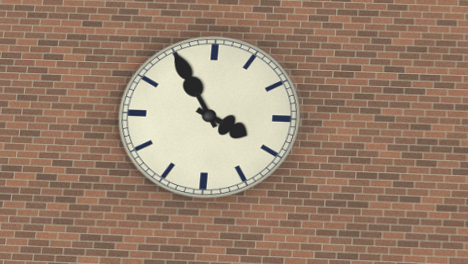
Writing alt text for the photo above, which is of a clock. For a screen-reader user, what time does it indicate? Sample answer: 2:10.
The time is 3:55
